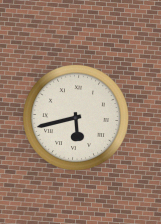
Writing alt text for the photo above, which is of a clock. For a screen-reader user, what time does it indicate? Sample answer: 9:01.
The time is 5:42
